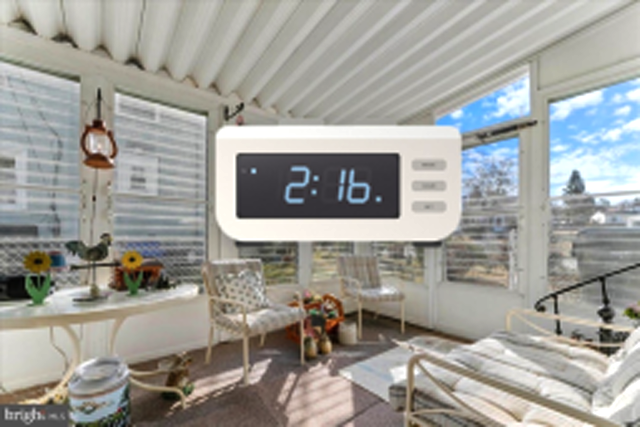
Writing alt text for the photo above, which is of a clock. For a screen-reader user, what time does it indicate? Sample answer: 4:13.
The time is 2:16
